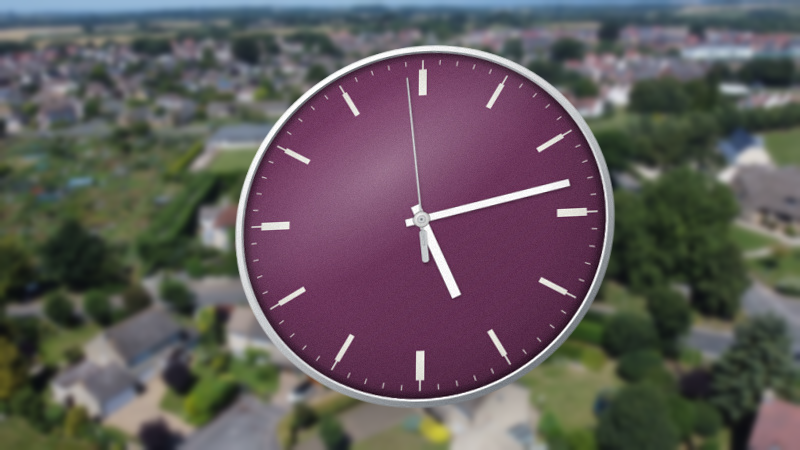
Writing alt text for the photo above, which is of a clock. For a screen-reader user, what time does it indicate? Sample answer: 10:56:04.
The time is 5:12:59
